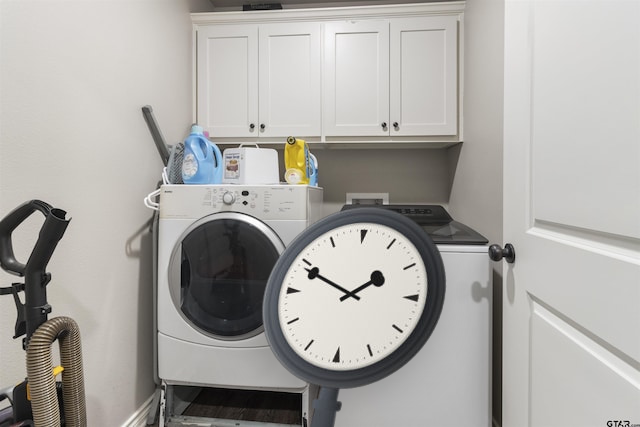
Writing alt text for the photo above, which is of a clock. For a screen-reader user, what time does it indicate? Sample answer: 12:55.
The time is 1:49
